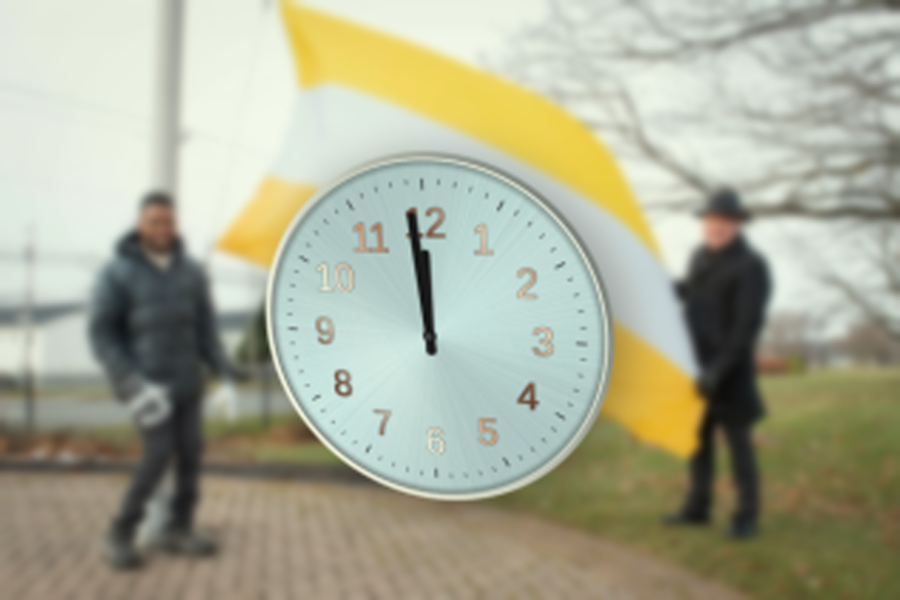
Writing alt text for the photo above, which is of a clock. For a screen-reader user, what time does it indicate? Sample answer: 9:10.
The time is 11:59
